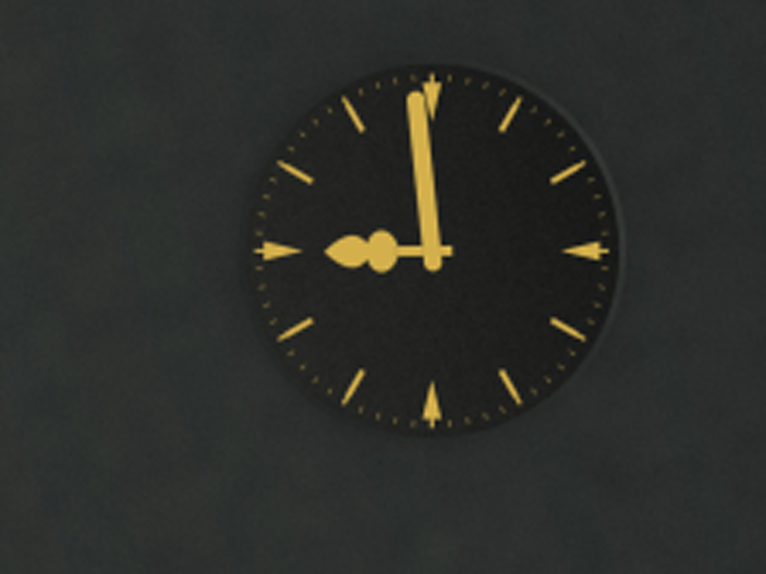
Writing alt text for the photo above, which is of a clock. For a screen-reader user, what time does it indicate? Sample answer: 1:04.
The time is 8:59
